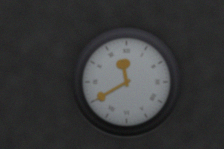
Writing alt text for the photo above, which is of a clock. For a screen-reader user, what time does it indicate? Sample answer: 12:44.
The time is 11:40
